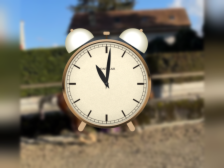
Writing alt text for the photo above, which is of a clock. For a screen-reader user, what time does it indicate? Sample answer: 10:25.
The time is 11:01
